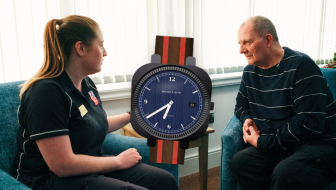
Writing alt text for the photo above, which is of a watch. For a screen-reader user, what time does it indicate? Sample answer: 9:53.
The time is 6:39
